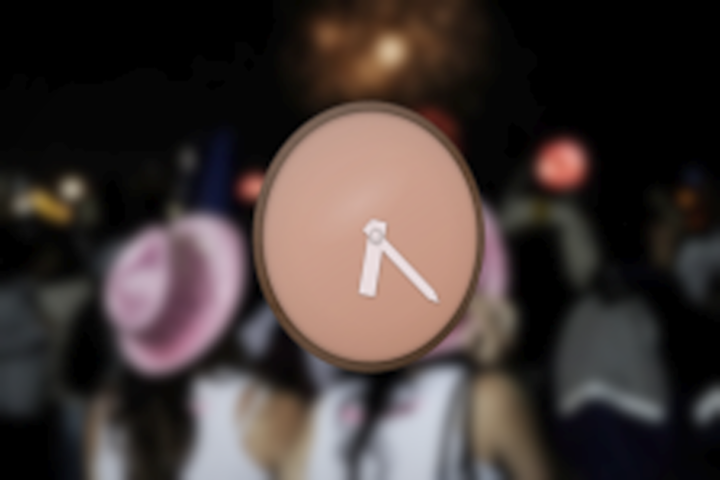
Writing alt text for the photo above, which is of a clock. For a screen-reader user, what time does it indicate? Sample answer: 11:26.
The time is 6:22
